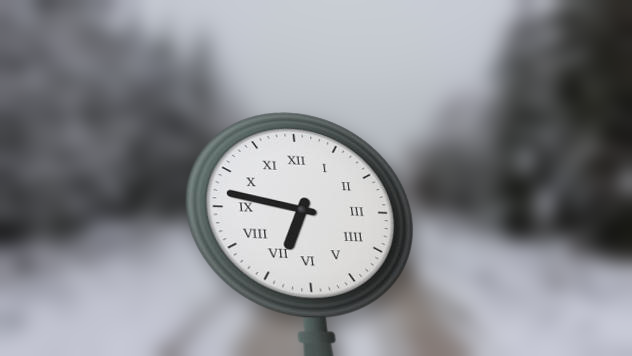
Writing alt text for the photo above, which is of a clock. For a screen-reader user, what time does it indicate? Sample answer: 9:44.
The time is 6:47
